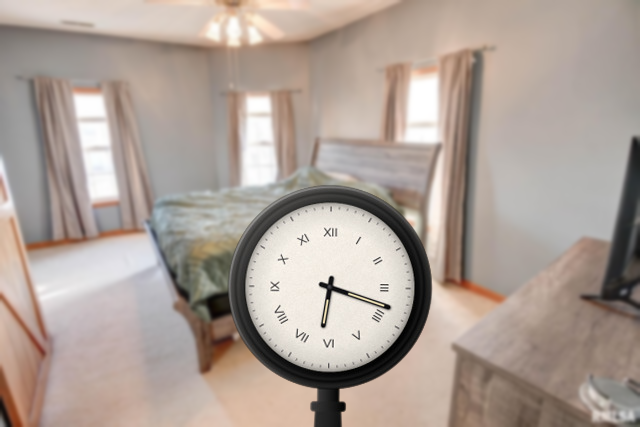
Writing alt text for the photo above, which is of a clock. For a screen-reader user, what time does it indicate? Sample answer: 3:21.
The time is 6:18
